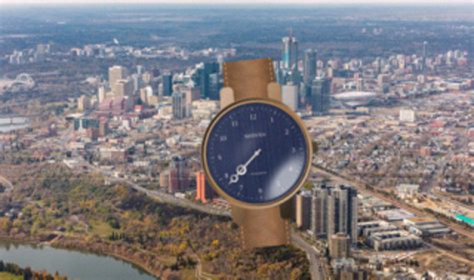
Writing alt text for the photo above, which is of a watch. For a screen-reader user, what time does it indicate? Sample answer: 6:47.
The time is 7:38
